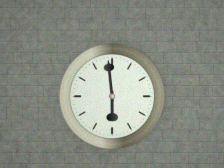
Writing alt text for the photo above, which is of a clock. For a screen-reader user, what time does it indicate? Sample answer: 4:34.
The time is 5:59
